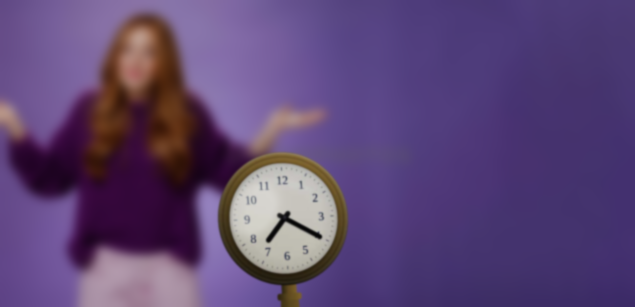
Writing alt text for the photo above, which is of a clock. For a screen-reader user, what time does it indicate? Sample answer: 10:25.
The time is 7:20
